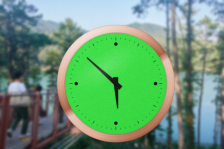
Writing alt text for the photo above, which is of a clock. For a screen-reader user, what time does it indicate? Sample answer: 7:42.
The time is 5:52
